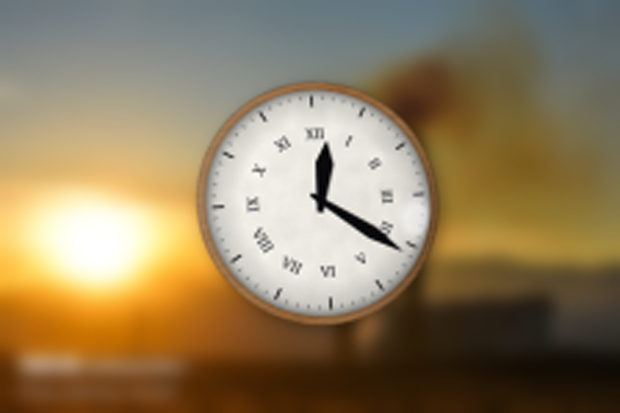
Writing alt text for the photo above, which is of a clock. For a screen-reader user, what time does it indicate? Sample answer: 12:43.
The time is 12:21
